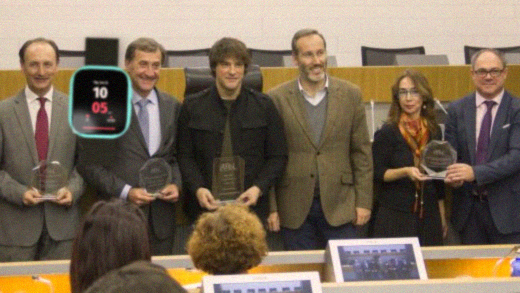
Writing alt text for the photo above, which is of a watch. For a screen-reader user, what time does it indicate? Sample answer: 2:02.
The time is 10:05
